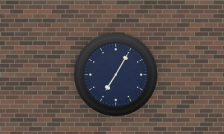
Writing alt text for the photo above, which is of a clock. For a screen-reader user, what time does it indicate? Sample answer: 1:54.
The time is 7:05
